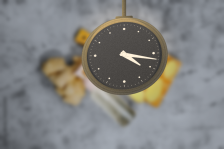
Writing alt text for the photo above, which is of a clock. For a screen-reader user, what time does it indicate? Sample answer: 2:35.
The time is 4:17
